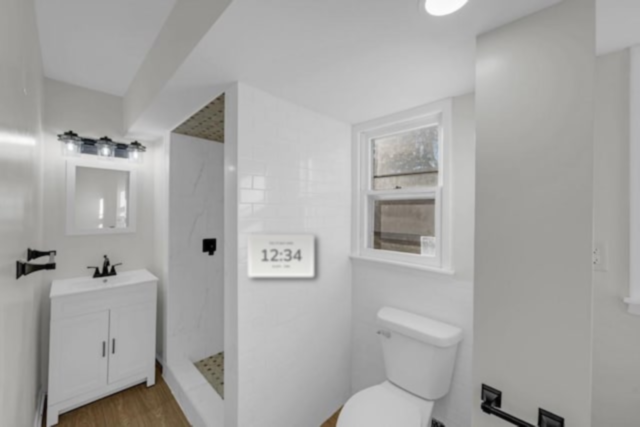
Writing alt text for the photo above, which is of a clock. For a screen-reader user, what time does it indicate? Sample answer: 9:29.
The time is 12:34
